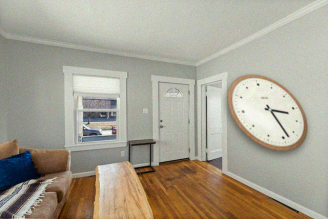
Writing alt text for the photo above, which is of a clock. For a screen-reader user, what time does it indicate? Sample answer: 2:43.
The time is 3:28
